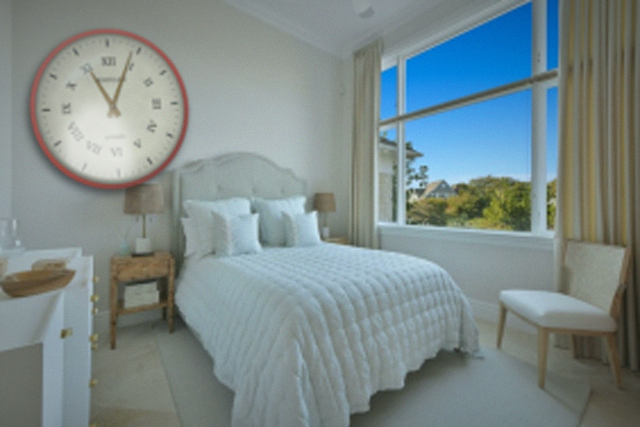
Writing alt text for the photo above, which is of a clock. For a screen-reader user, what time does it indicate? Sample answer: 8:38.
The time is 11:04
